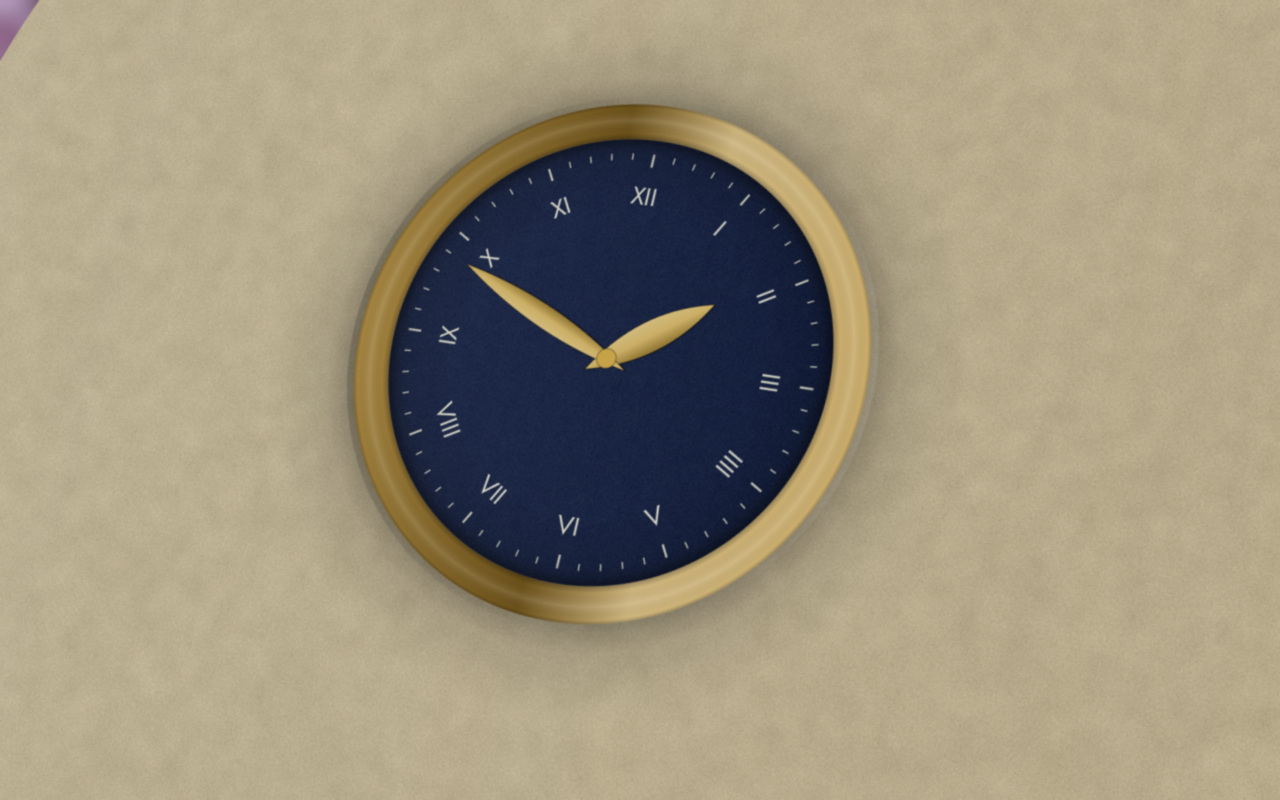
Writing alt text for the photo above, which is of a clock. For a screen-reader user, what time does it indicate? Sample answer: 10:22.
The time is 1:49
